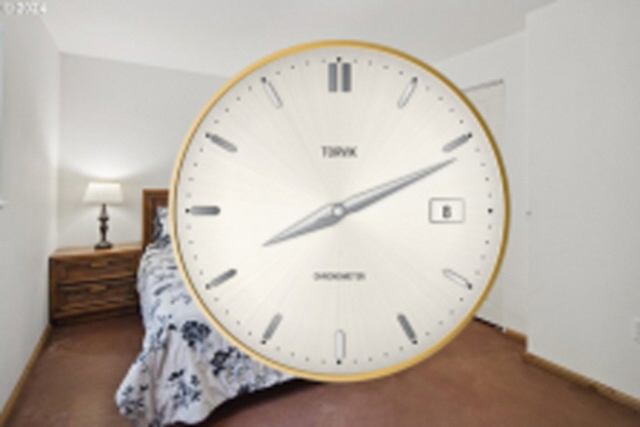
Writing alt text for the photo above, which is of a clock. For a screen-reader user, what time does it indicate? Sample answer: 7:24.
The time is 8:11
